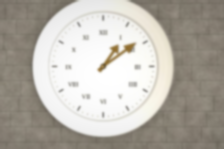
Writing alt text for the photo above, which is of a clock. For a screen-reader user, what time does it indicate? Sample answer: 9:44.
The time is 1:09
